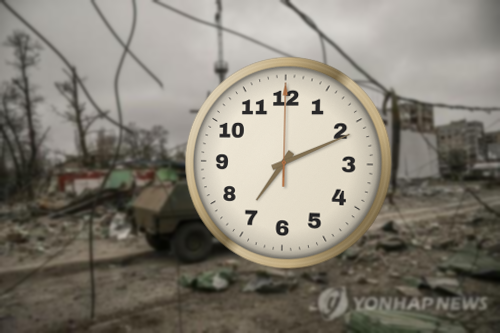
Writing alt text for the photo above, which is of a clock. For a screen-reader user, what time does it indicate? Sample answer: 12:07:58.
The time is 7:11:00
